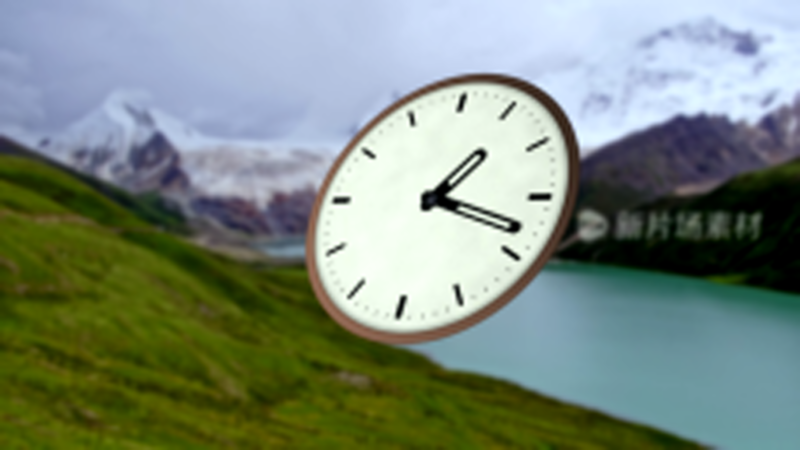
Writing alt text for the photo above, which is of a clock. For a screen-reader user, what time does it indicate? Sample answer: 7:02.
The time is 1:18
